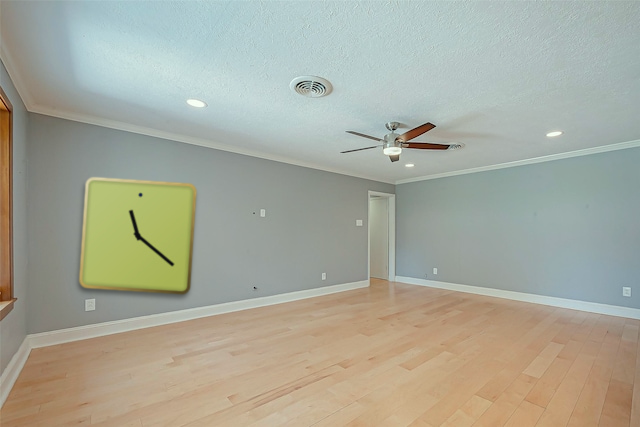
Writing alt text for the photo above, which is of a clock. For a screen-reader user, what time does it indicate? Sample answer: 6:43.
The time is 11:21
